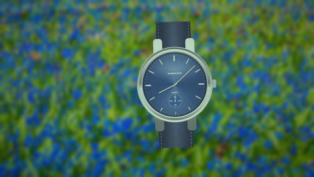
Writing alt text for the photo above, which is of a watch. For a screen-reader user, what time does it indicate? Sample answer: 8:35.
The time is 8:08
